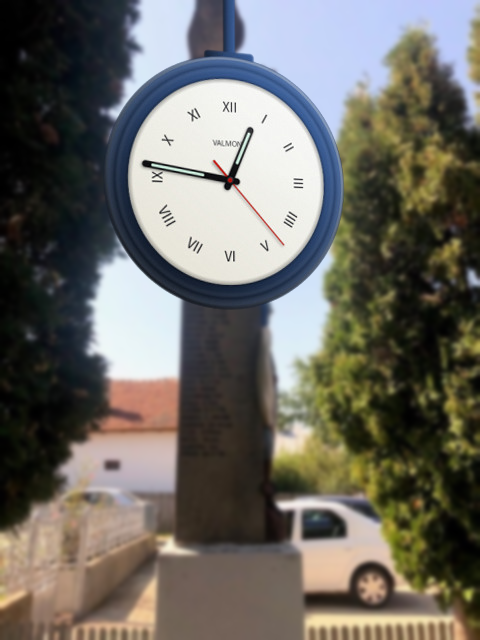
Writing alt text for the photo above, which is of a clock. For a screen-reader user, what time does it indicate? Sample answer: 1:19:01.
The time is 12:46:23
